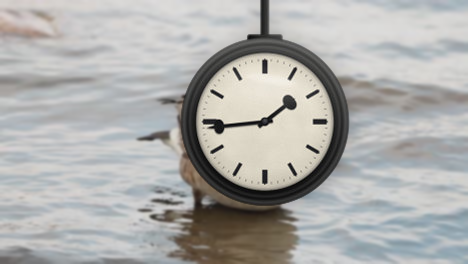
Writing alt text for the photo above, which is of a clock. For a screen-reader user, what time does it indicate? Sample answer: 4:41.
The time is 1:44
